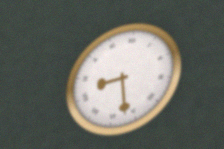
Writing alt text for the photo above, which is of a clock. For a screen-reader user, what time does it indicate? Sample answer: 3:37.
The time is 8:27
